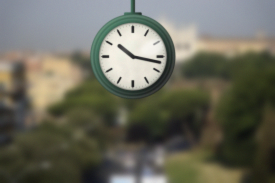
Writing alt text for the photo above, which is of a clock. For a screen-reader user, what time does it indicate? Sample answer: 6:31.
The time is 10:17
